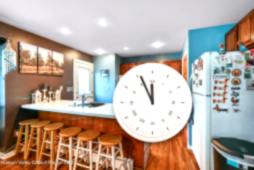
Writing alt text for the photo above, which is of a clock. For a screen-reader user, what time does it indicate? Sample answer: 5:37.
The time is 11:56
